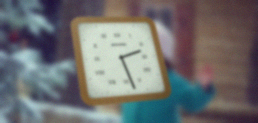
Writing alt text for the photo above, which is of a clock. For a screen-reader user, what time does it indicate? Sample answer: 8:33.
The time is 2:28
